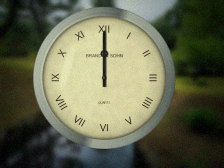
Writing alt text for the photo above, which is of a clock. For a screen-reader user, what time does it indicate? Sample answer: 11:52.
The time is 12:00
